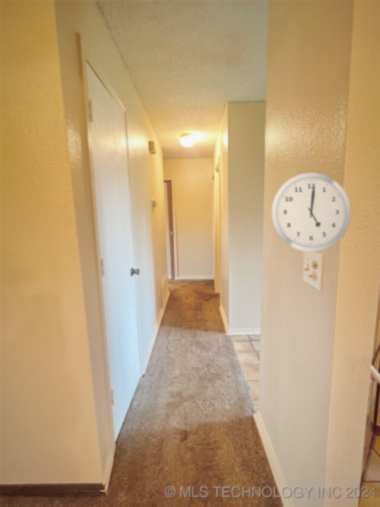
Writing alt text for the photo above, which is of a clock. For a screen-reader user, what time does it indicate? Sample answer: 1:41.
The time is 5:01
